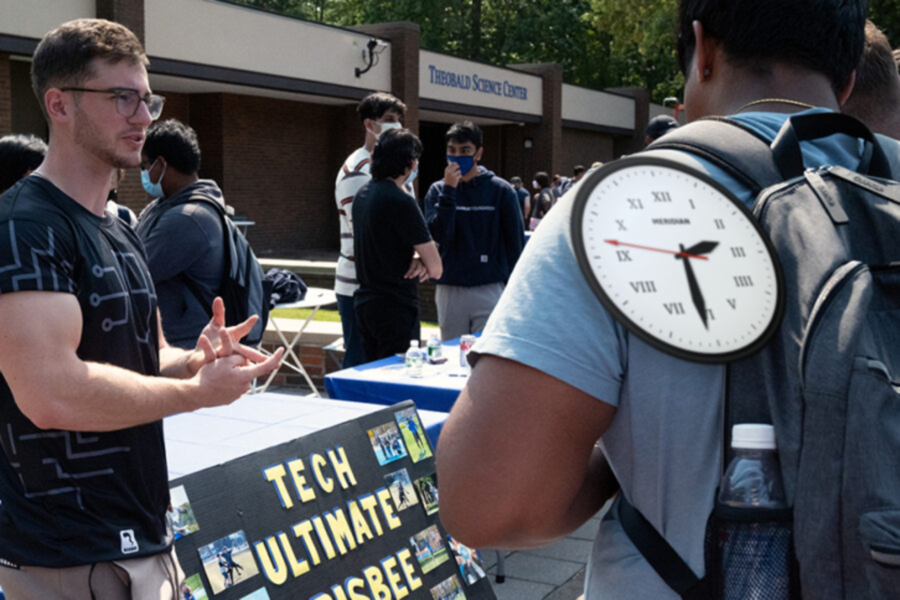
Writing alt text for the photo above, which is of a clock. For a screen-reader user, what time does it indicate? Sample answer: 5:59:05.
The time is 2:30:47
